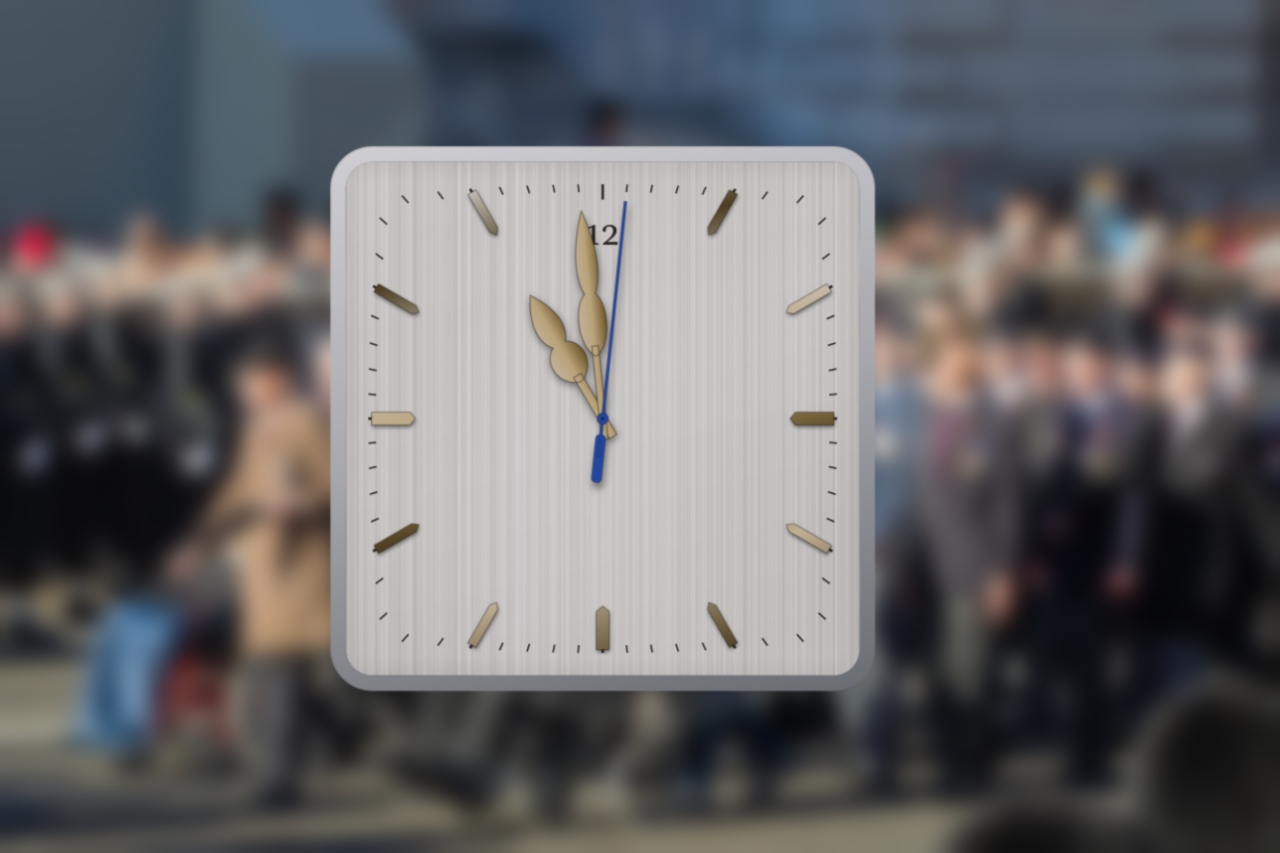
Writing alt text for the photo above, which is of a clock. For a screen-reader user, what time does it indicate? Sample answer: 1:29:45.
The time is 10:59:01
